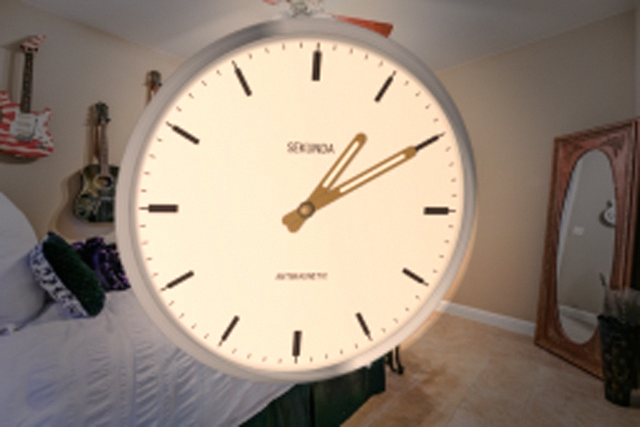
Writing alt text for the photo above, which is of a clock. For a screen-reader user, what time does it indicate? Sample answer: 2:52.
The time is 1:10
